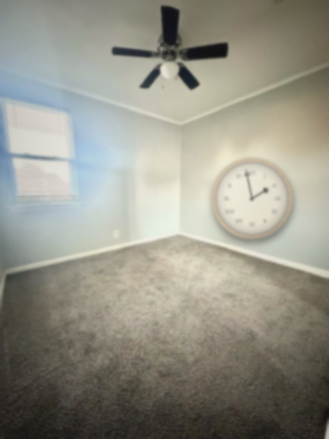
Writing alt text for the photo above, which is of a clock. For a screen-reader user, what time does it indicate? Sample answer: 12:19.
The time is 1:58
